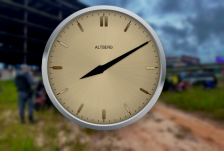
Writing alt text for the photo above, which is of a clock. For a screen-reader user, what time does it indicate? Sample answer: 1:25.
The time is 8:10
